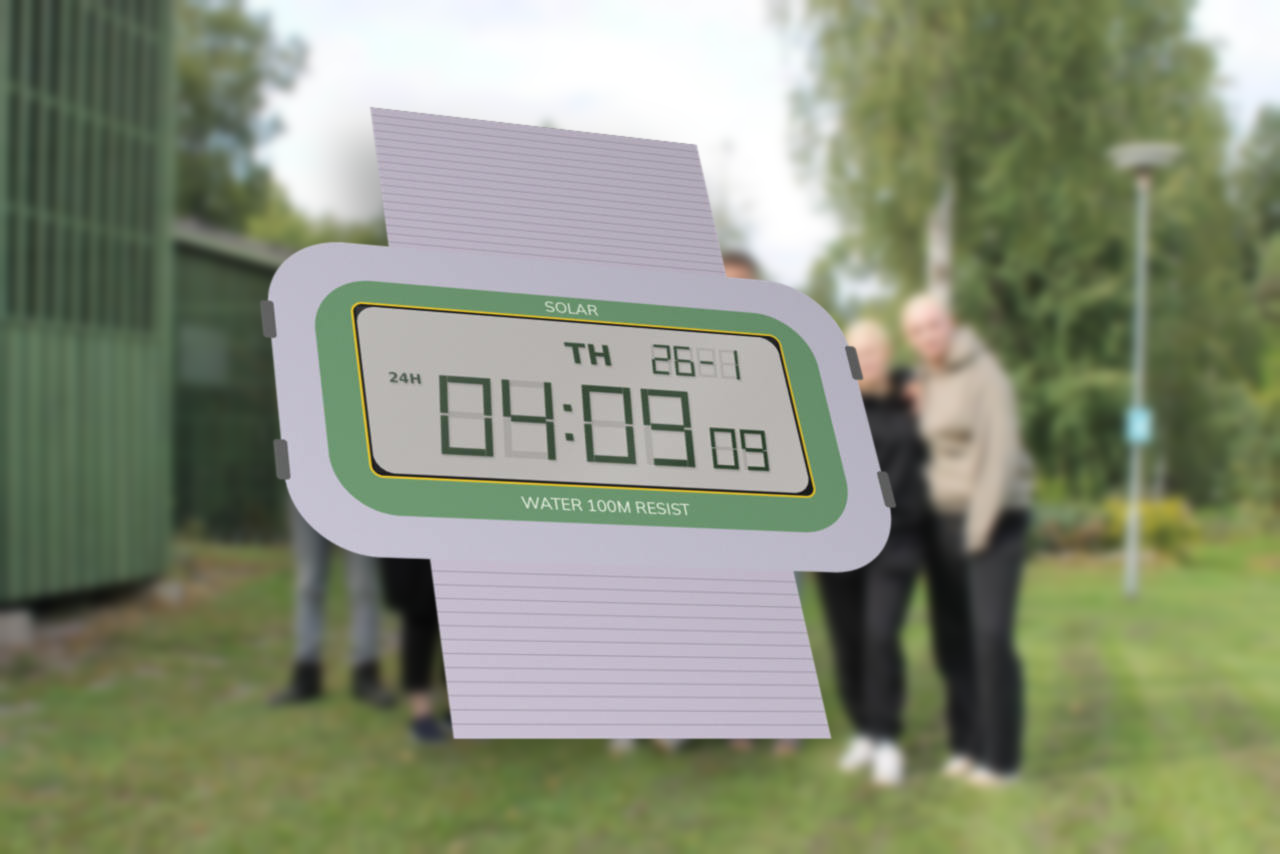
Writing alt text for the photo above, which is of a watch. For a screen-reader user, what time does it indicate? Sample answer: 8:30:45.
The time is 4:09:09
